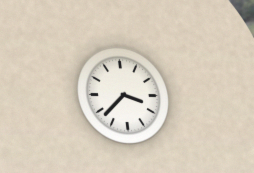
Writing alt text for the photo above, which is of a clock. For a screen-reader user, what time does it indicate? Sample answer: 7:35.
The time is 3:38
